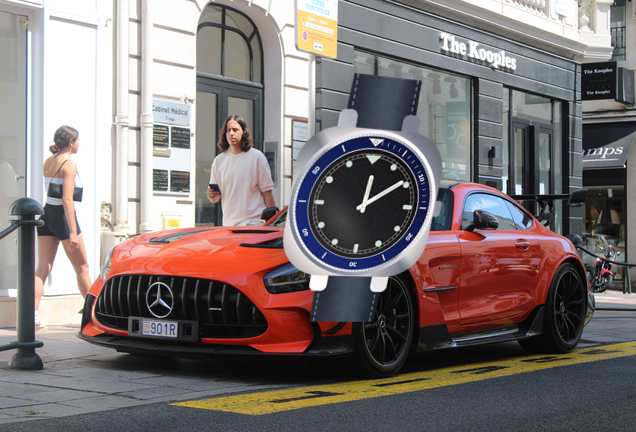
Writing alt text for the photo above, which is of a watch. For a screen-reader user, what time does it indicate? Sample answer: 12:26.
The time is 12:09
